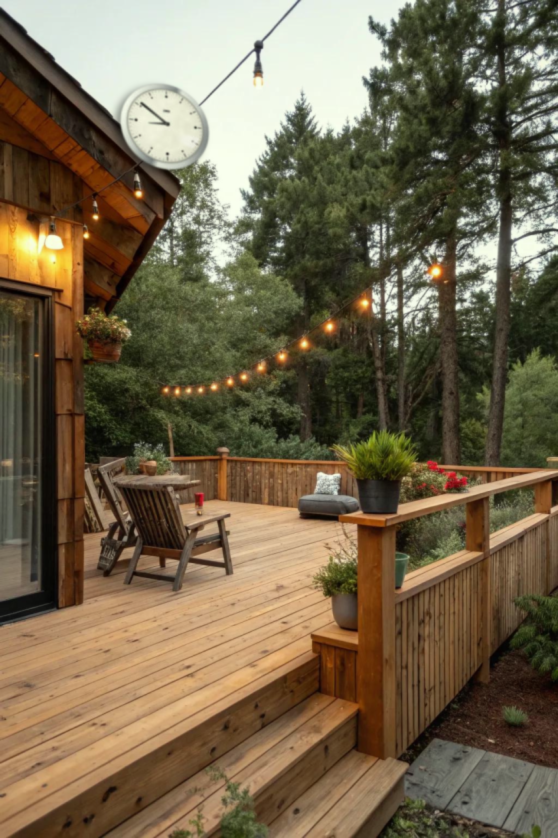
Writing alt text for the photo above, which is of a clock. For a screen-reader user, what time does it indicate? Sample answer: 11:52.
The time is 8:51
